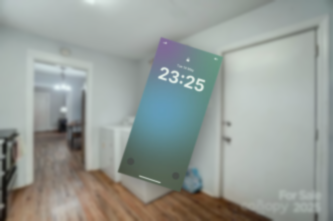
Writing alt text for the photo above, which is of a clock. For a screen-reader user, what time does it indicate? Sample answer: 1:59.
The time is 23:25
